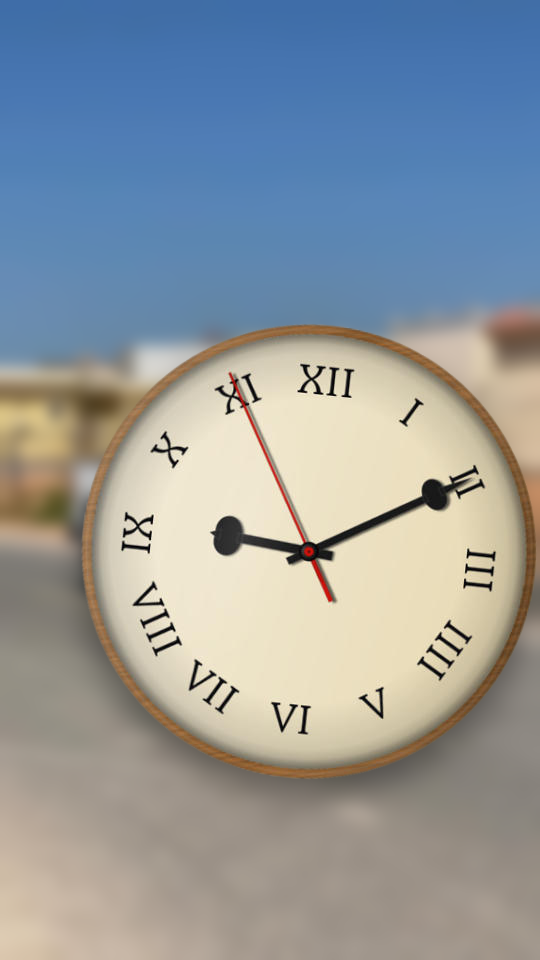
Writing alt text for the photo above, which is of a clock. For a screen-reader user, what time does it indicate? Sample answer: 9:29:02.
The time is 9:09:55
